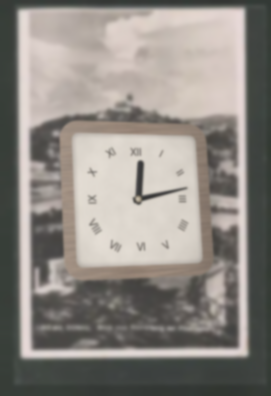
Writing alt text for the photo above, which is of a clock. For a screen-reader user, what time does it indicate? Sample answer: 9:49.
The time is 12:13
